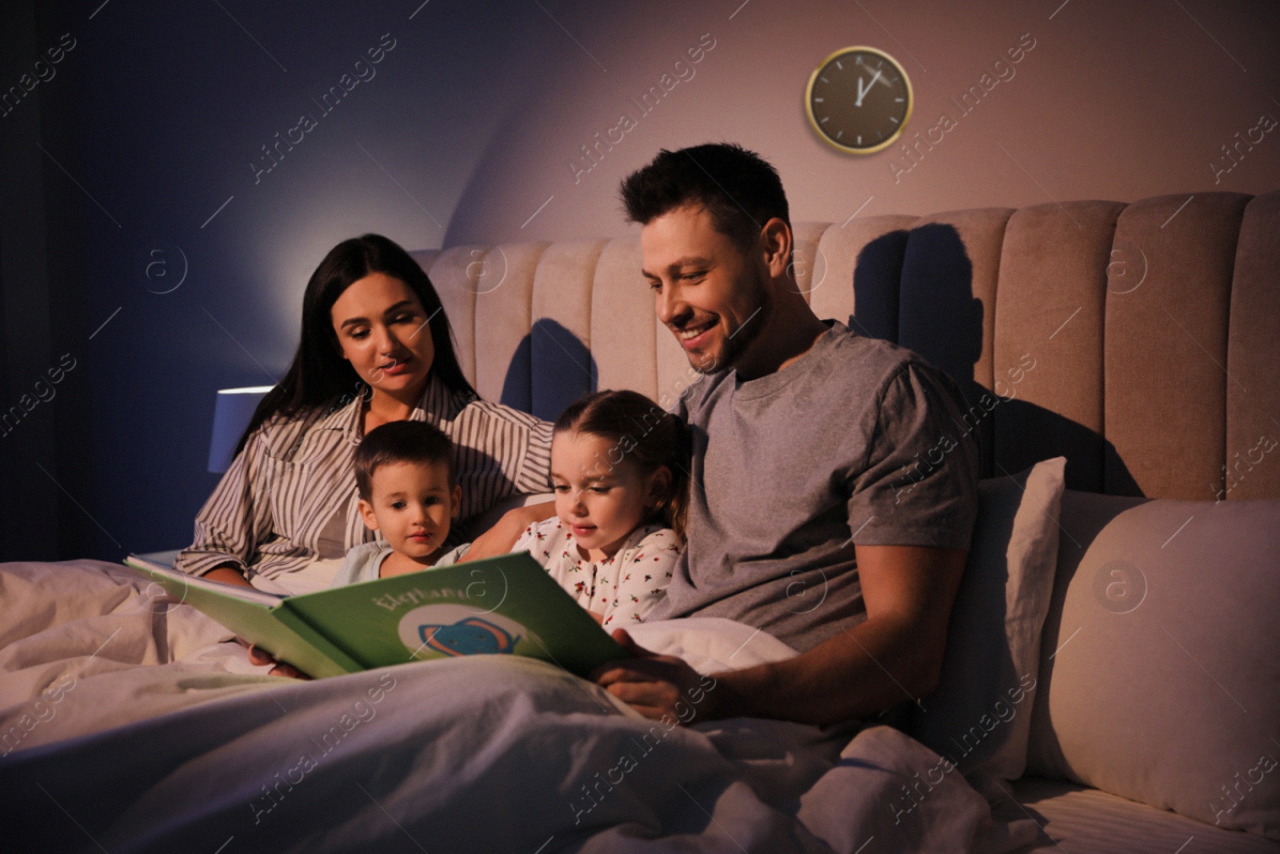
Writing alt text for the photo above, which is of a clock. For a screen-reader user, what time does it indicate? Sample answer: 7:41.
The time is 12:06
